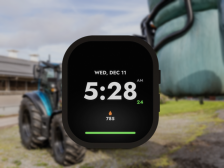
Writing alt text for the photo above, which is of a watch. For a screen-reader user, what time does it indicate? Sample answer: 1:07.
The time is 5:28
